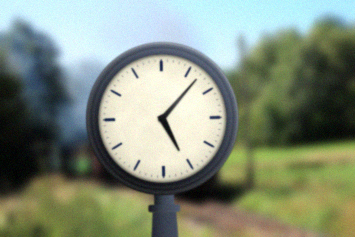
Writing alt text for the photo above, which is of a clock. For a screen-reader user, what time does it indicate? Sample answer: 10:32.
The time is 5:07
